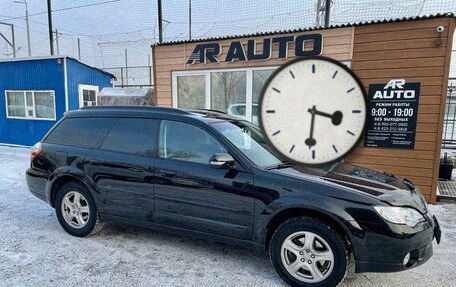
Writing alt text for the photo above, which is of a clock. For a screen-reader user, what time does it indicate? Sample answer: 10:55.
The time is 3:31
